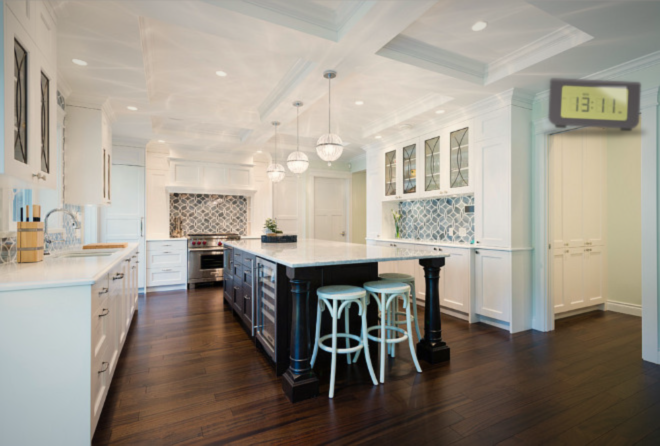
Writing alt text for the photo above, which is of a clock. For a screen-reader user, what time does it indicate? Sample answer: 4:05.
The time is 13:11
